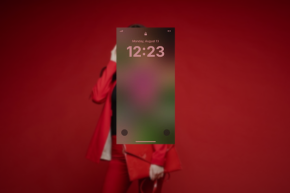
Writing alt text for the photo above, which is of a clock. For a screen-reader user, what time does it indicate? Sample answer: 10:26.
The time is 12:23
